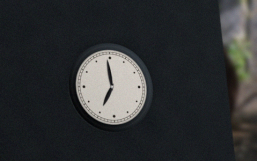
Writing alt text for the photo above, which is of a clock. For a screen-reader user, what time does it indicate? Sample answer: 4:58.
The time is 6:59
